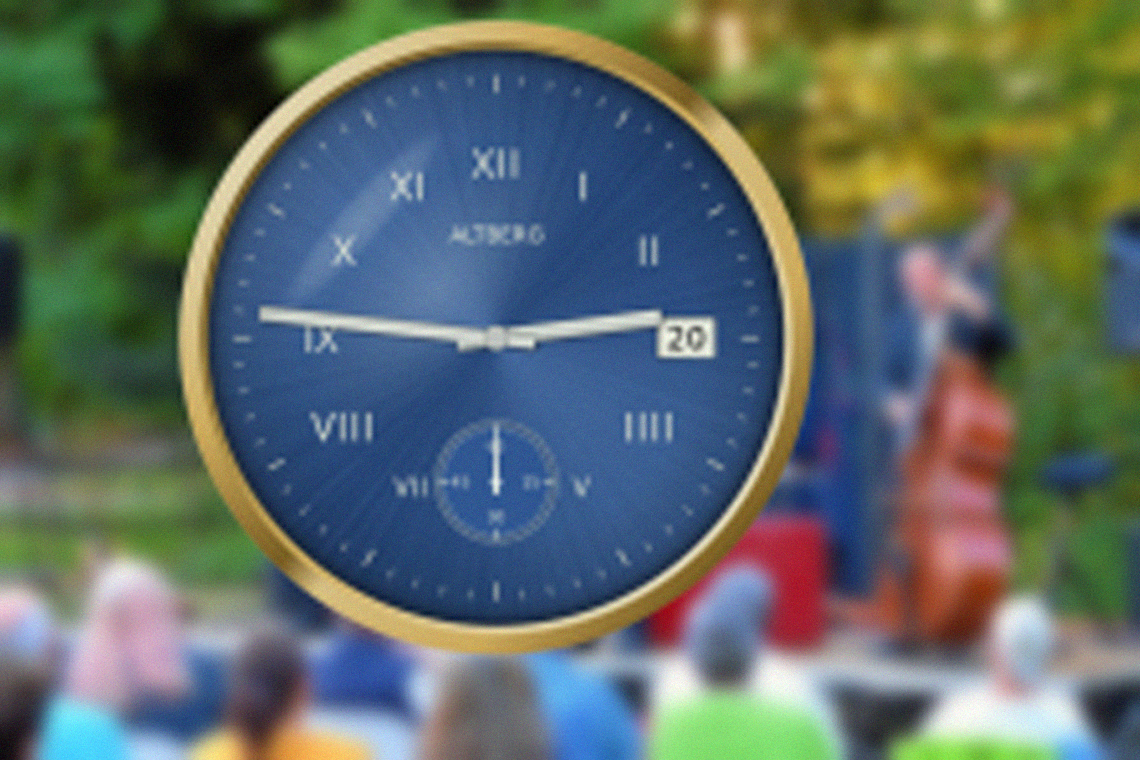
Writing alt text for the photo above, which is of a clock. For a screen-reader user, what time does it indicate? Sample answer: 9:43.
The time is 2:46
